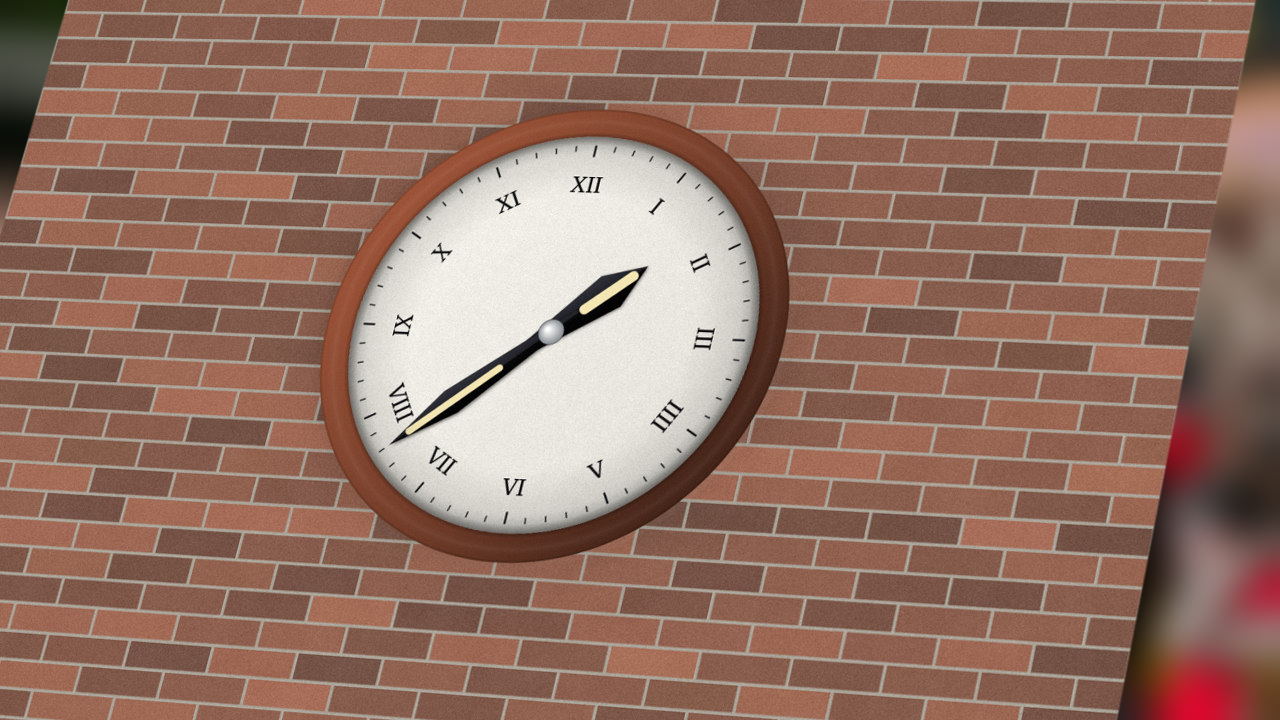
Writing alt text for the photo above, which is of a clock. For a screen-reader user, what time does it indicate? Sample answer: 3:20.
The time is 1:38
